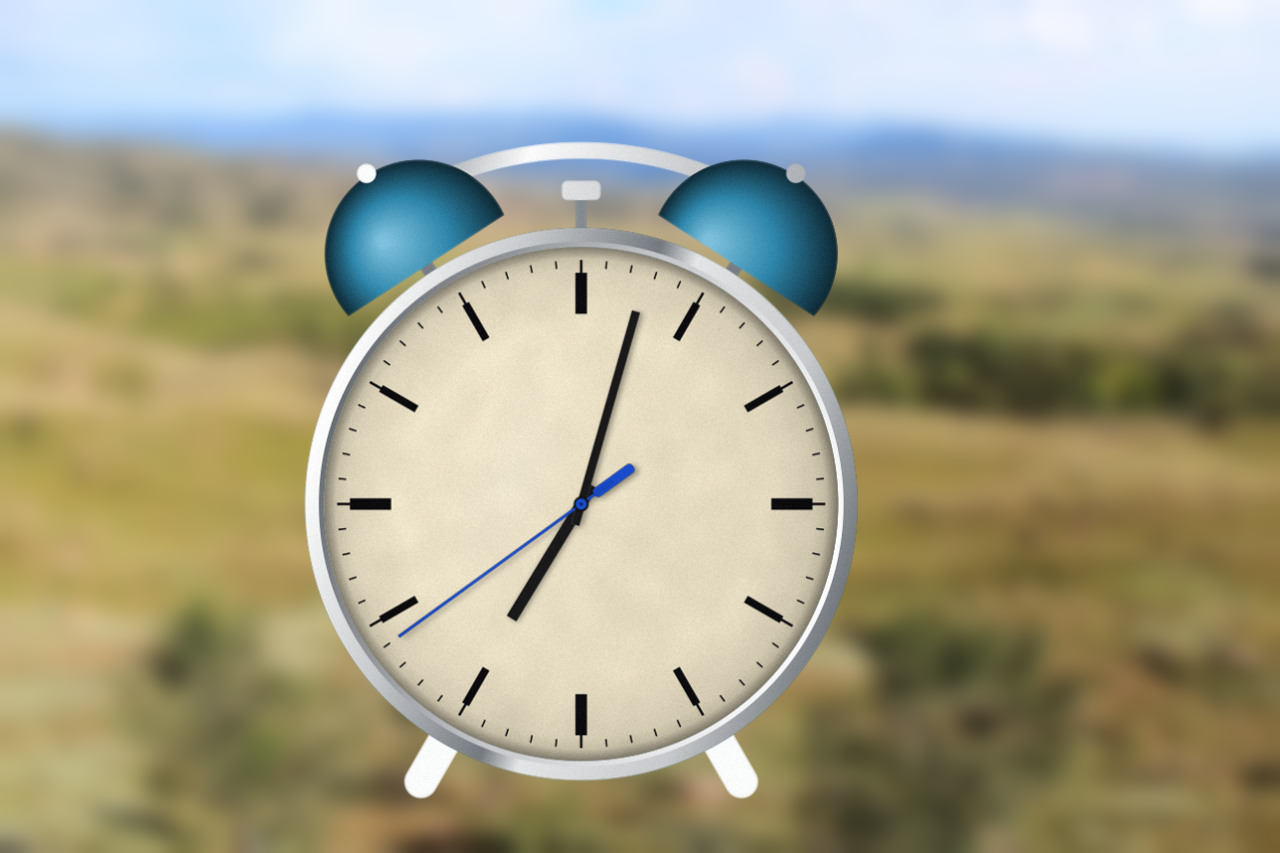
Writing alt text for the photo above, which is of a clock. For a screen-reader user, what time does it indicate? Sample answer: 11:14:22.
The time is 7:02:39
